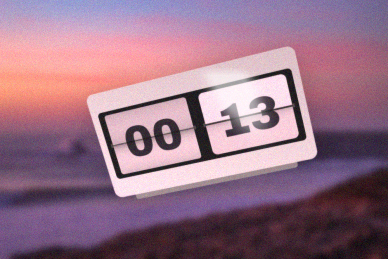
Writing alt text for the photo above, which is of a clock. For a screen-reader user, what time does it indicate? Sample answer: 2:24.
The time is 0:13
